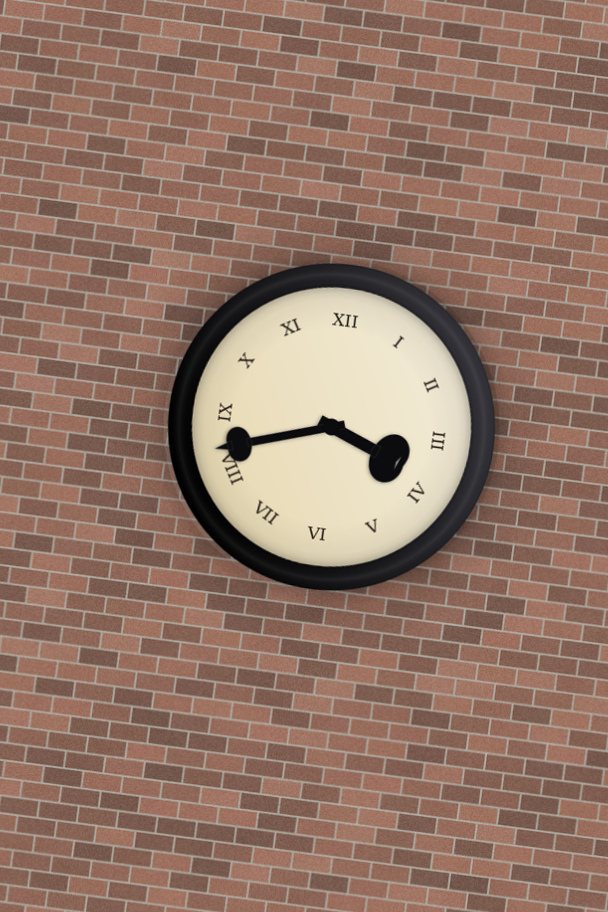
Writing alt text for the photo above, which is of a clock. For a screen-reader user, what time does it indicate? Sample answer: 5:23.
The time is 3:42
